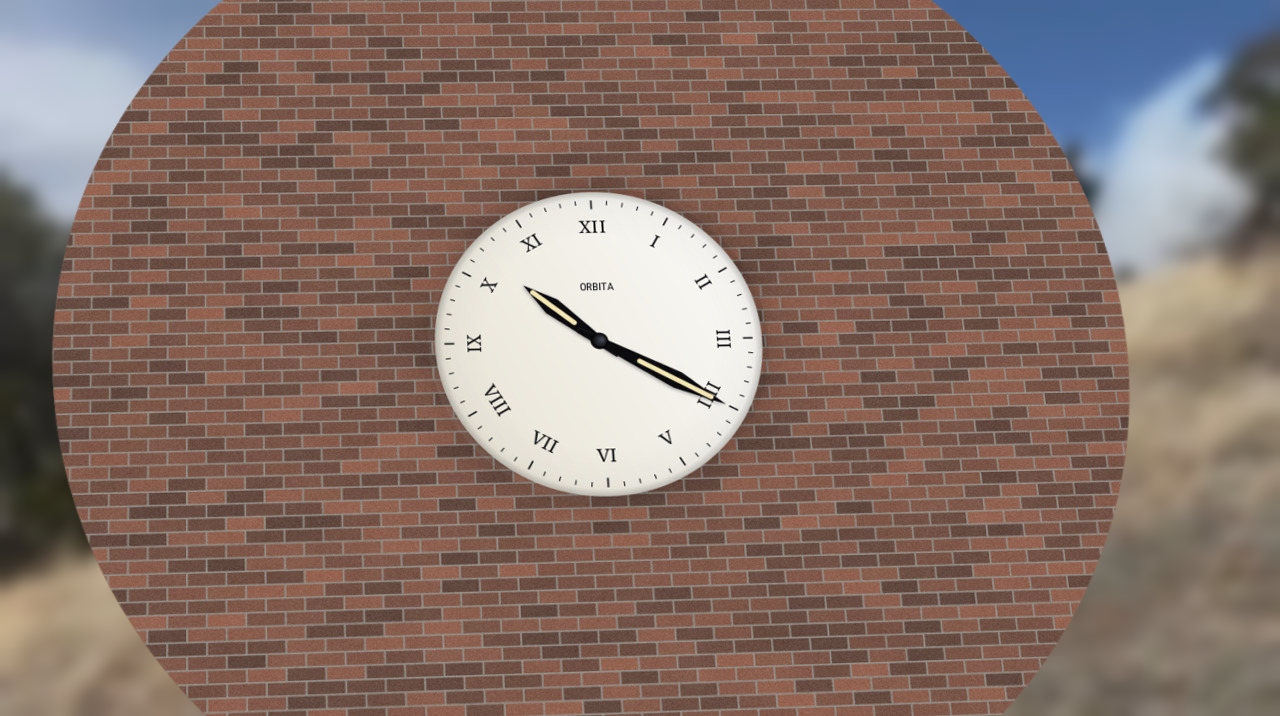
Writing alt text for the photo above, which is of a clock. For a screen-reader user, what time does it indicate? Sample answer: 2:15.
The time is 10:20
